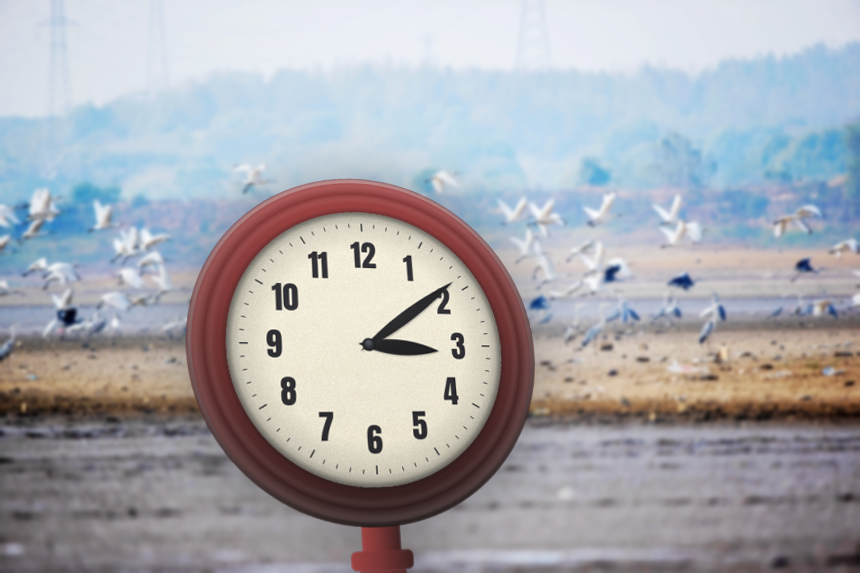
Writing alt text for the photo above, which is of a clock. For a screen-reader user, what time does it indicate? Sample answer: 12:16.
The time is 3:09
